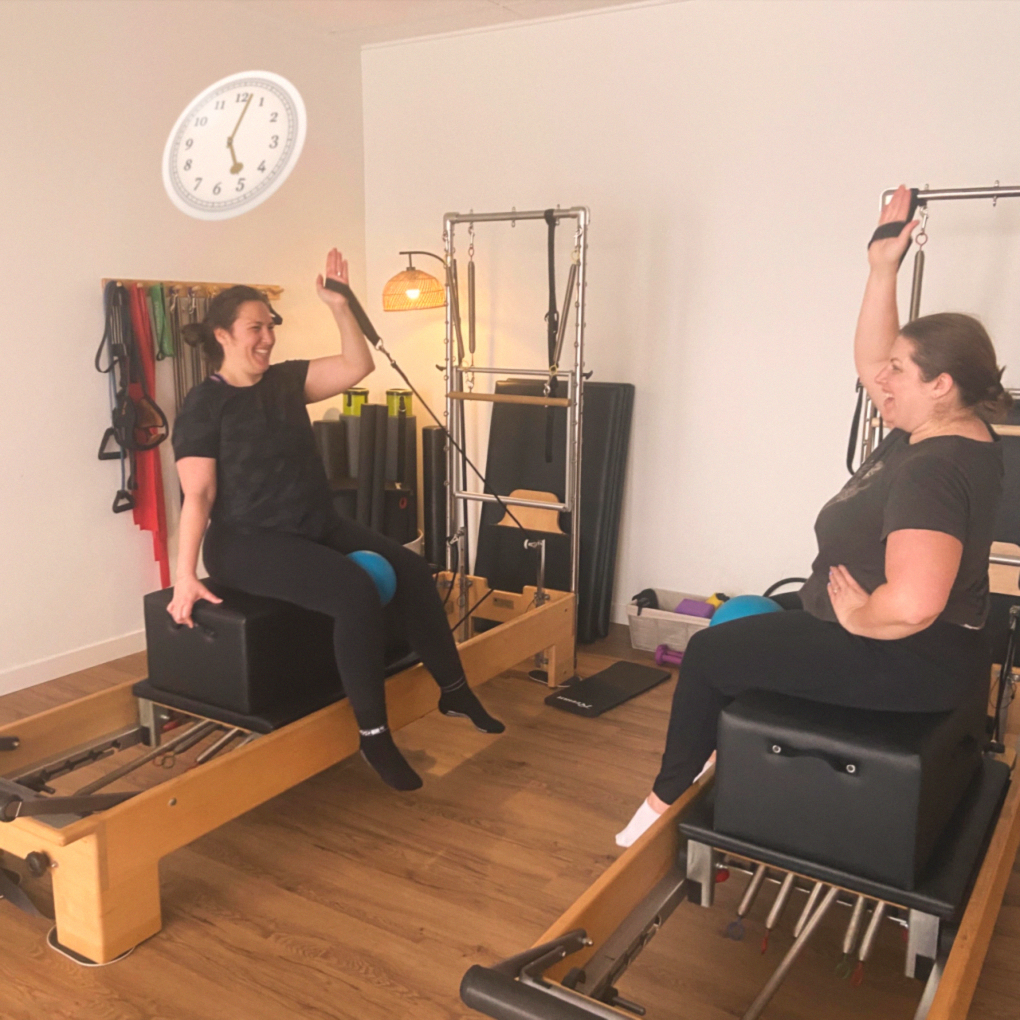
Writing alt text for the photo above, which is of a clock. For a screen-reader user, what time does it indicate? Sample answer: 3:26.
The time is 5:02
